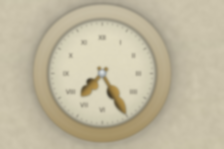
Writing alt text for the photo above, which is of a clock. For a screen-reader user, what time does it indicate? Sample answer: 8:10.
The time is 7:25
